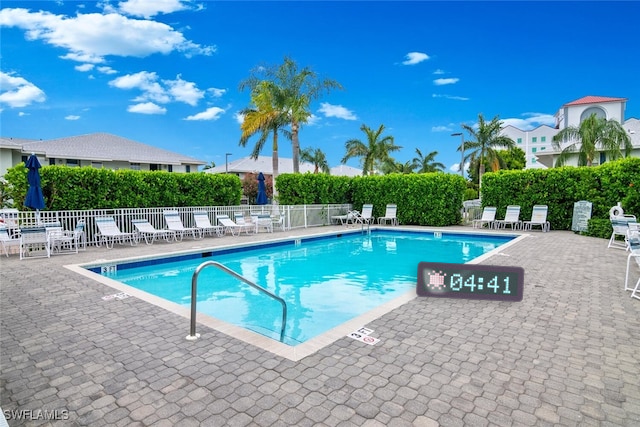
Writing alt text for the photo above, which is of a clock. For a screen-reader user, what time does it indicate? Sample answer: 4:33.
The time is 4:41
